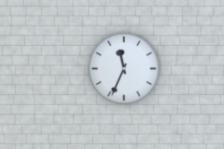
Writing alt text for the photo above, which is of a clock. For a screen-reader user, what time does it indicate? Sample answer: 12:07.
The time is 11:34
